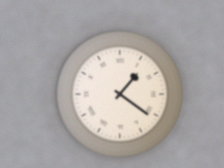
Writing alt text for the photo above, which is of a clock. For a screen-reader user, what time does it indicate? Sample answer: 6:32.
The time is 1:21
